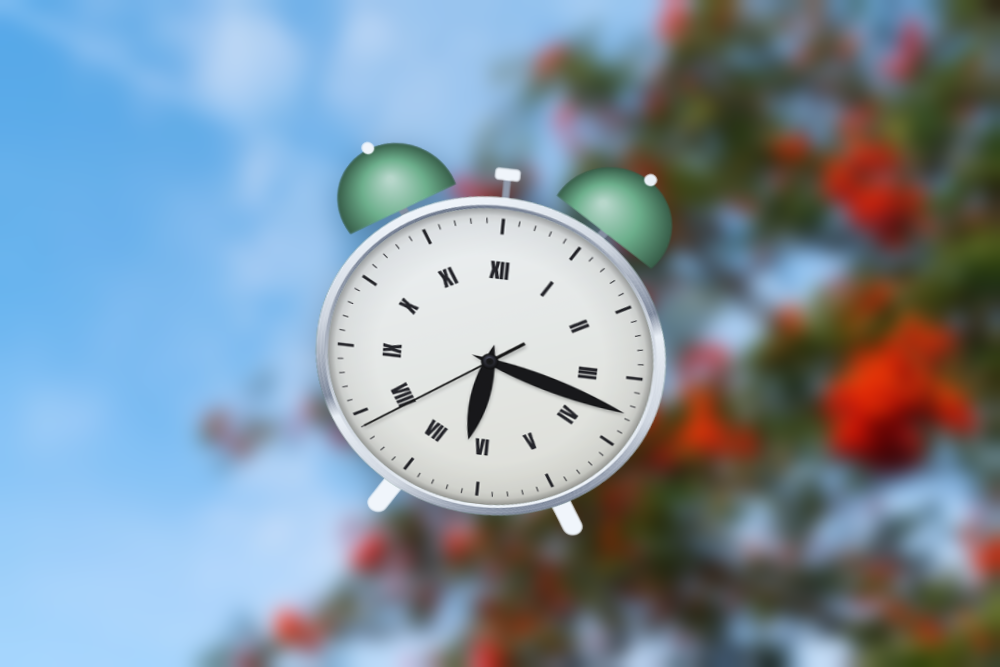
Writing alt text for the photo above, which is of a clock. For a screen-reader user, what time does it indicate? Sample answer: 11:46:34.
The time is 6:17:39
